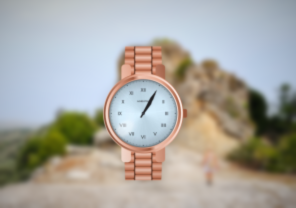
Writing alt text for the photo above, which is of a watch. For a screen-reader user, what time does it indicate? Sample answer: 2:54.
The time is 1:05
